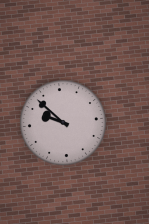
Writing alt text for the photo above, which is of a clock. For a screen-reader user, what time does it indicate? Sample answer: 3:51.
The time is 9:53
